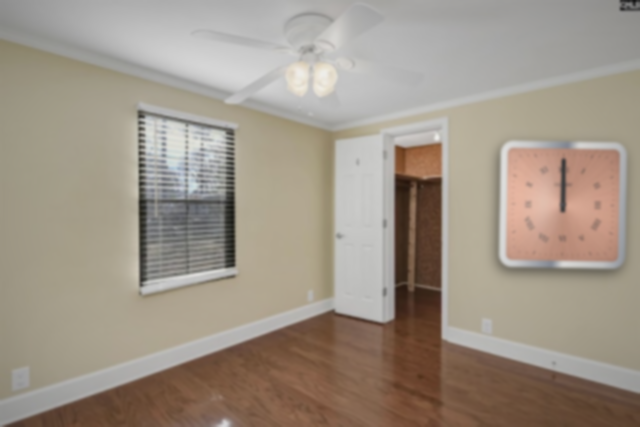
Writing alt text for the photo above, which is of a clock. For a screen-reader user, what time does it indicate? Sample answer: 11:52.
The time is 12:00
